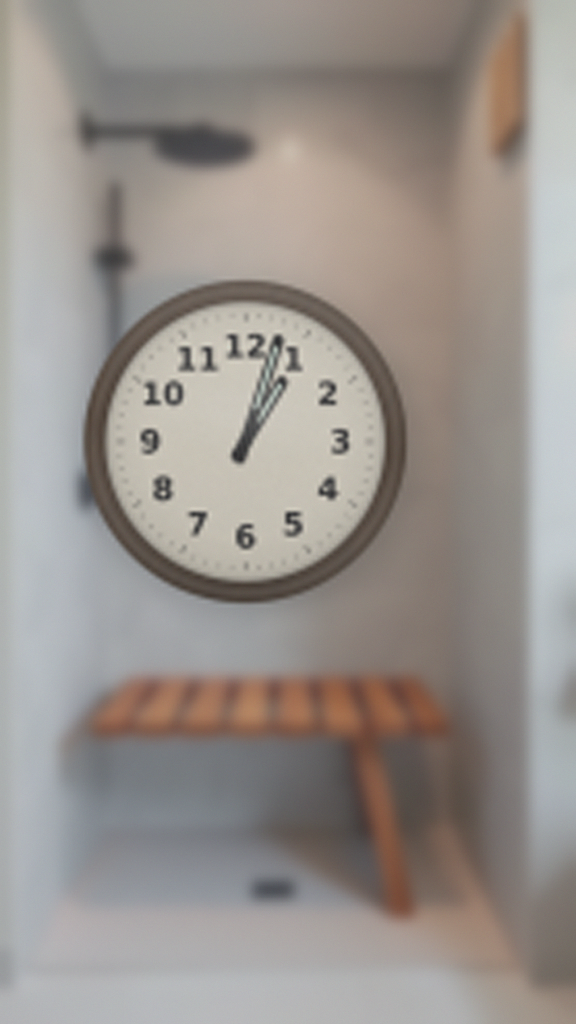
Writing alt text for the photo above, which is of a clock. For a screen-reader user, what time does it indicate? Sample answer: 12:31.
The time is 1:03
